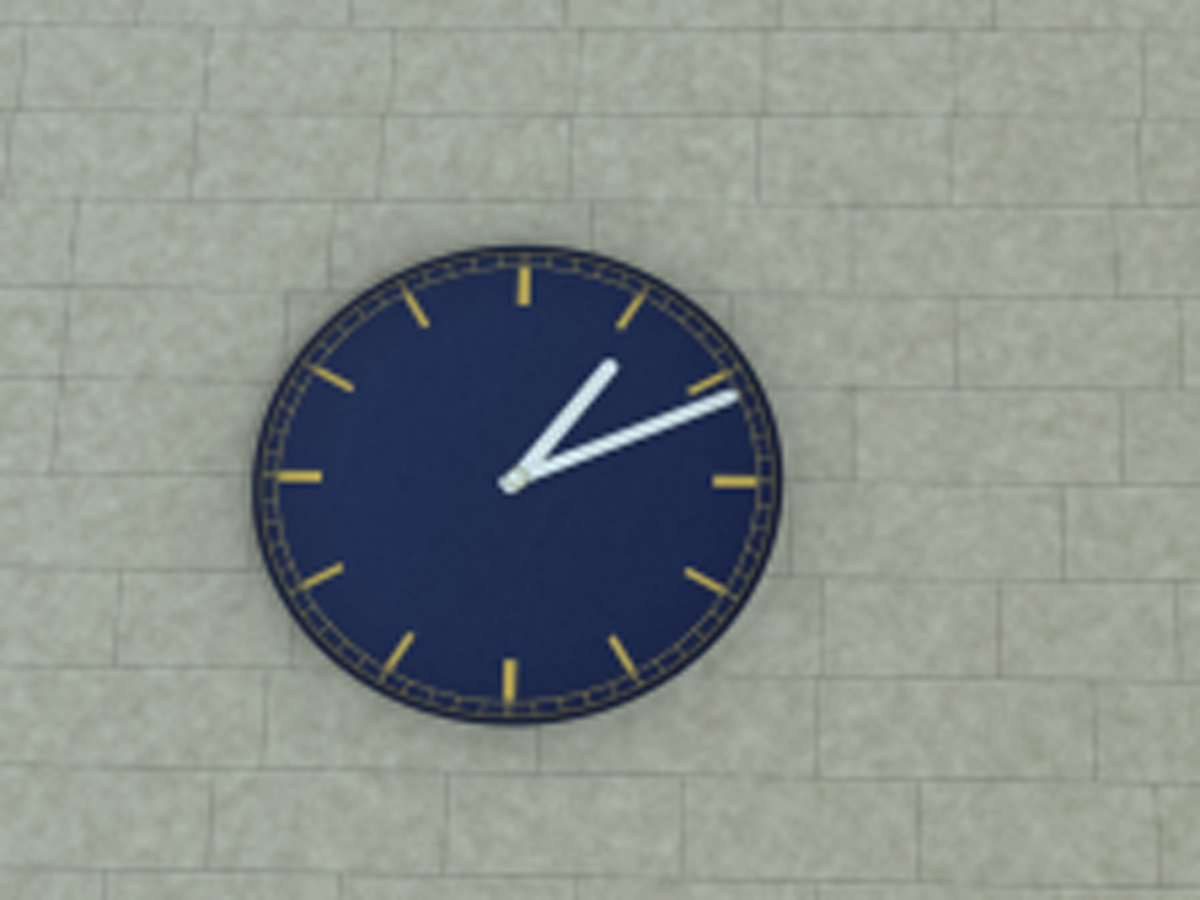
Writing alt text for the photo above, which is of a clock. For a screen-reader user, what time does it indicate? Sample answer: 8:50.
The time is 1:11
